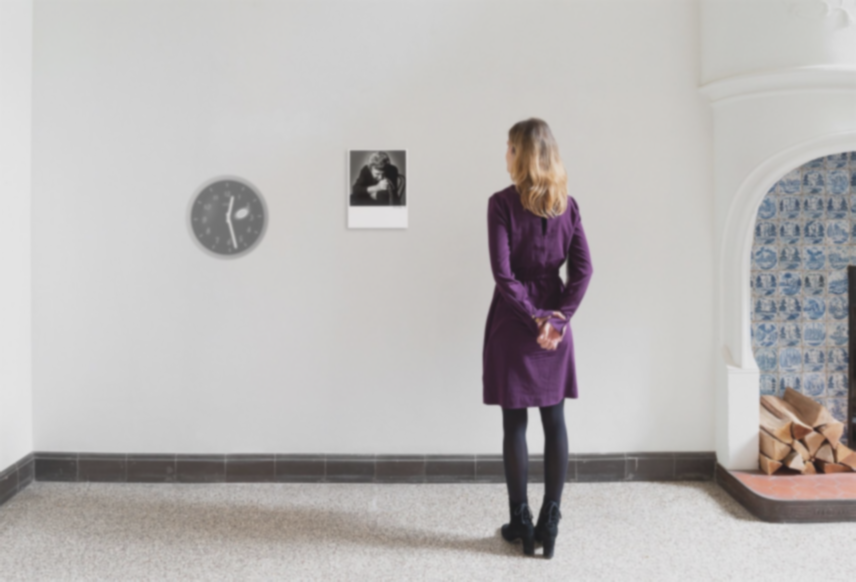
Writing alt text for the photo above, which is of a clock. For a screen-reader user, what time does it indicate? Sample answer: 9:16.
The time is 12:28
